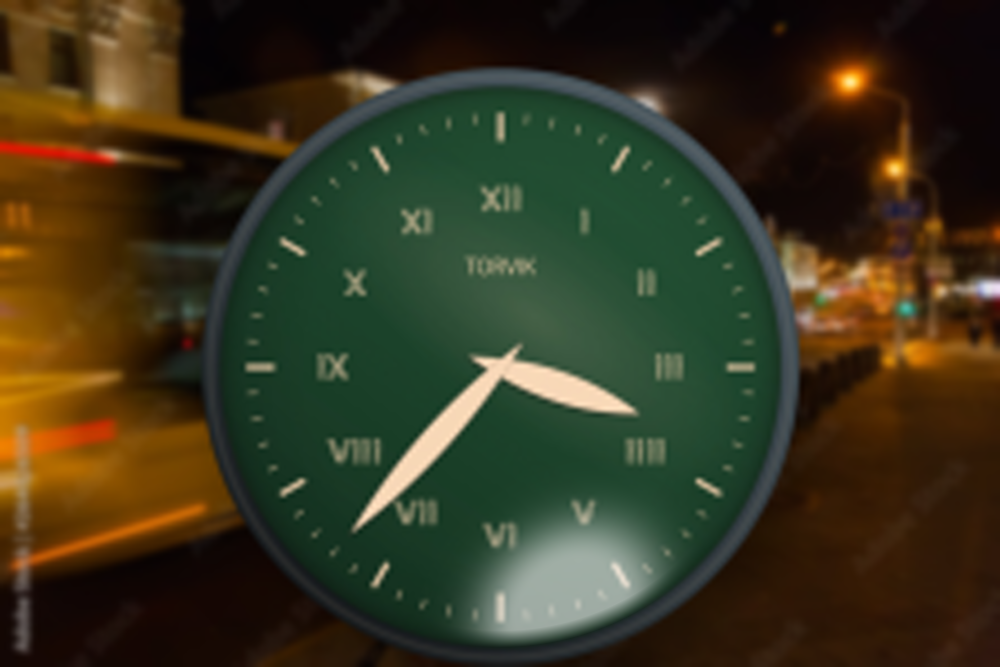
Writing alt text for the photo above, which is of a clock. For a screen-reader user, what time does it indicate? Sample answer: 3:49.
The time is 3:37
